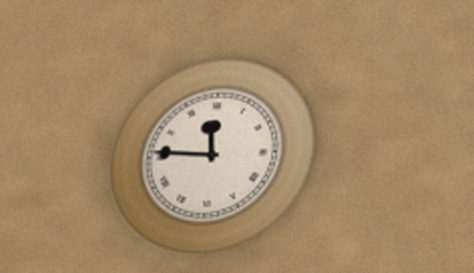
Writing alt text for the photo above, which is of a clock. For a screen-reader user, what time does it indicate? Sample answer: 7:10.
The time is 11:46
